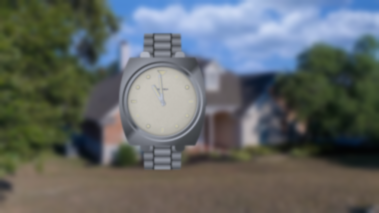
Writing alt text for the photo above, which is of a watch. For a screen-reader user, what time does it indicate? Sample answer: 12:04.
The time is 10:59
